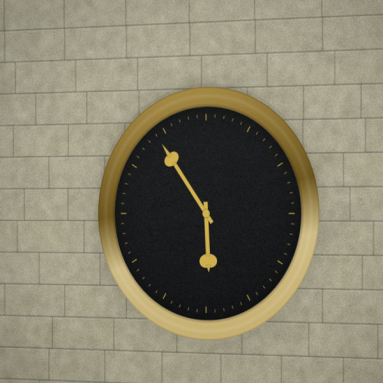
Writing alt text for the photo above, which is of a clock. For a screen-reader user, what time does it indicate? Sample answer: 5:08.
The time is 5:54
